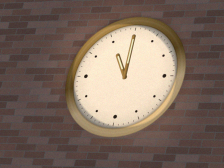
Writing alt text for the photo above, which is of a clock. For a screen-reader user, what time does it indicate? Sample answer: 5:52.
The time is 11:00
